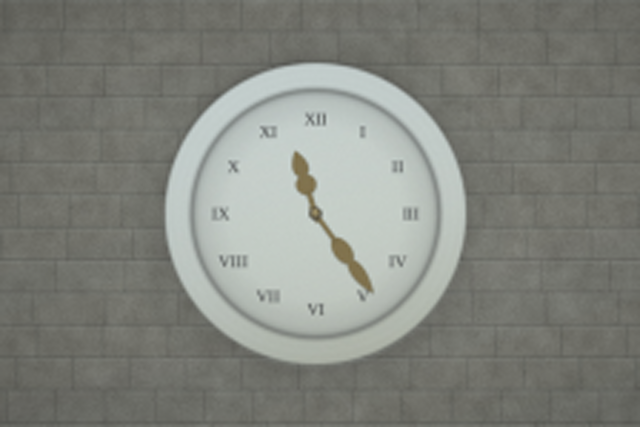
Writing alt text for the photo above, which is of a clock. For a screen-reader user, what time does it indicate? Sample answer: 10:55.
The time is 11:24
